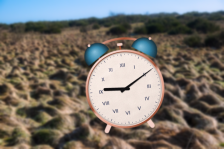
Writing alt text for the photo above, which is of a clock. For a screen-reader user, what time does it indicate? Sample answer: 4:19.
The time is 9:10
